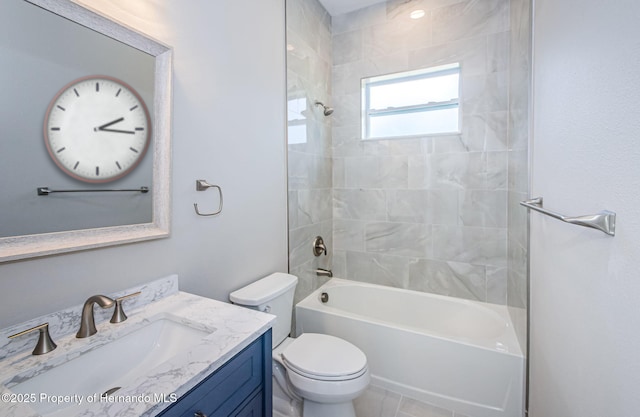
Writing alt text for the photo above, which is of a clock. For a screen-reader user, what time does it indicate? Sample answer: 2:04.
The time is 2:16
